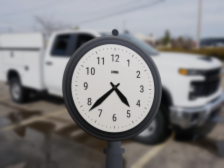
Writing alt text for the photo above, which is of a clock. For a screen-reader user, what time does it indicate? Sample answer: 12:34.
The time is 4:38
